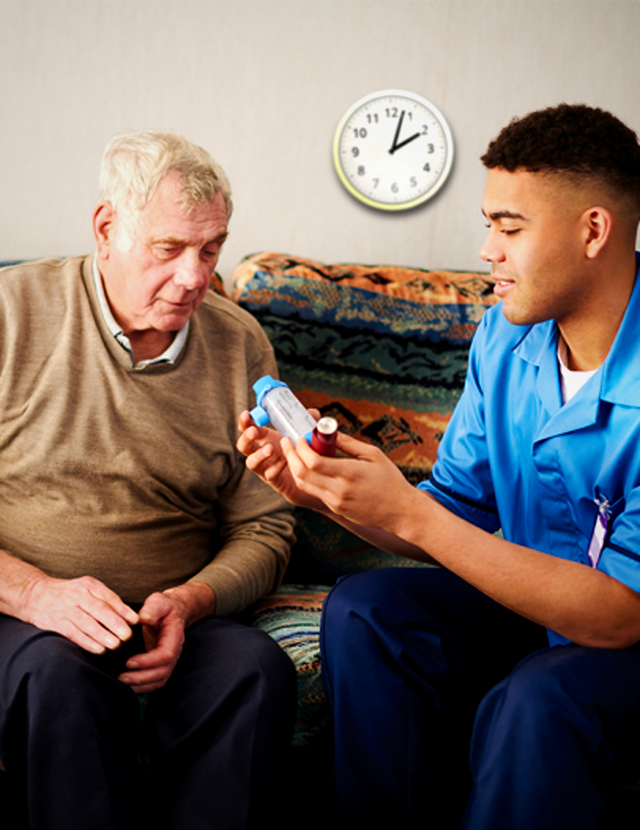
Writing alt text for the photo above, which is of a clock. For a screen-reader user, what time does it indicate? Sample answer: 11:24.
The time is 2:03
